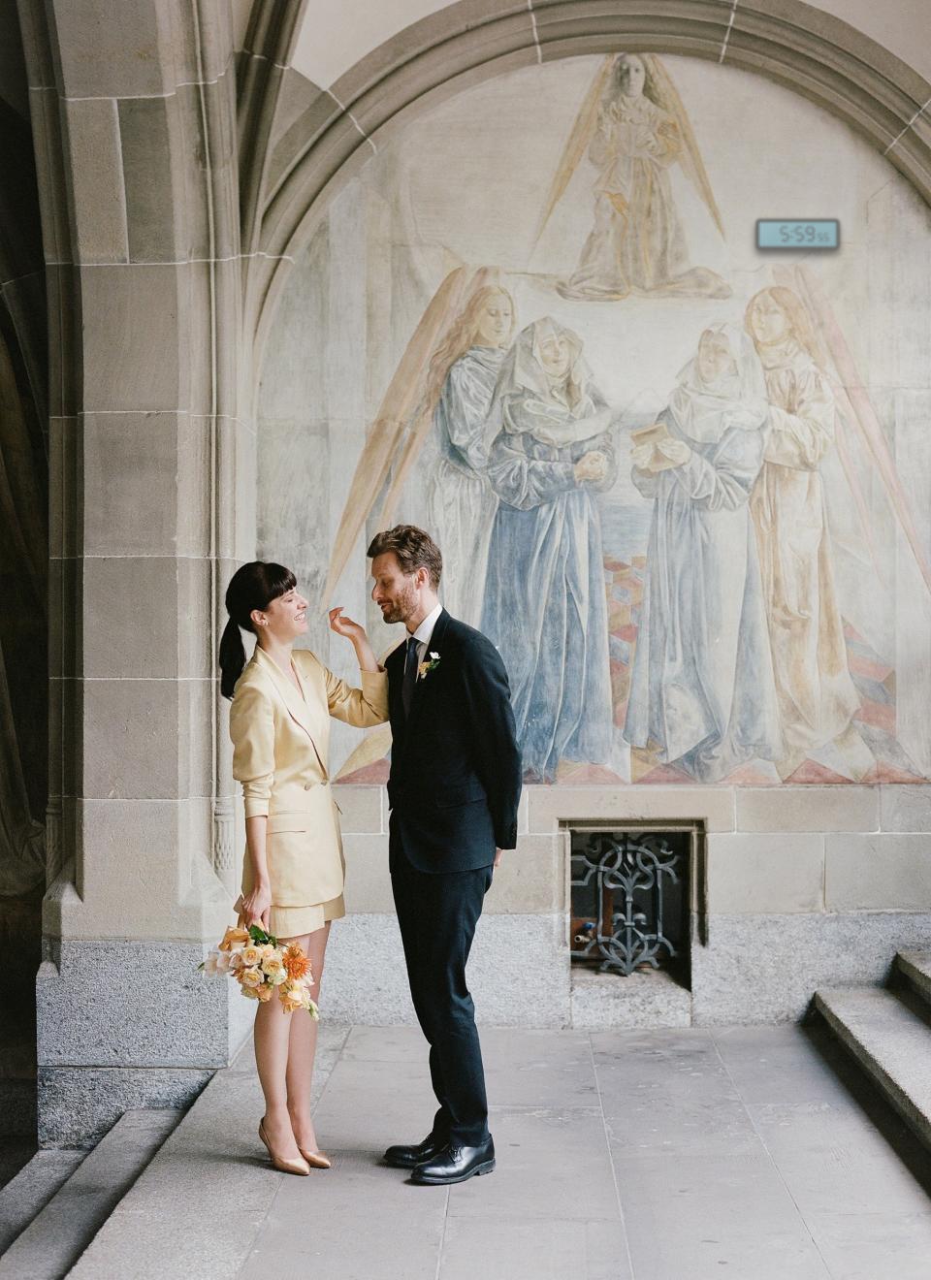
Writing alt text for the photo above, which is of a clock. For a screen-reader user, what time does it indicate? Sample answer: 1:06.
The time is 5:59
